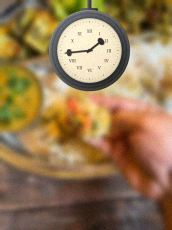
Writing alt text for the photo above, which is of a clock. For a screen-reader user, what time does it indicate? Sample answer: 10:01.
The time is 1:44
